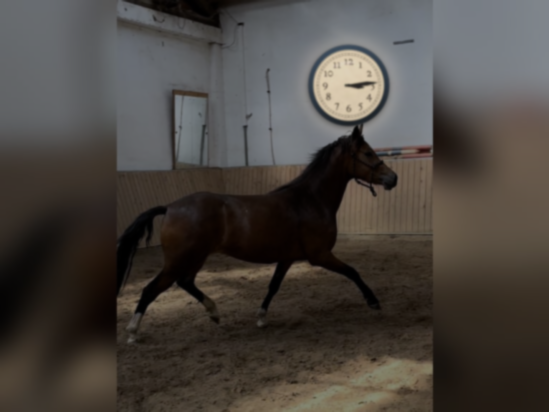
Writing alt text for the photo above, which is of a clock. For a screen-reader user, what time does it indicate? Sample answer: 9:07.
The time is 3:14
